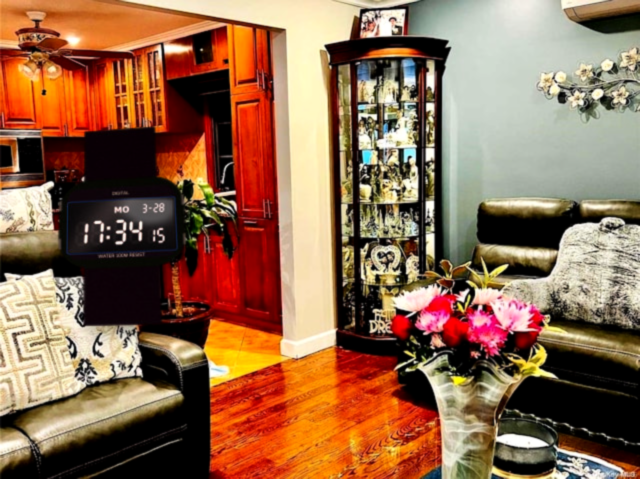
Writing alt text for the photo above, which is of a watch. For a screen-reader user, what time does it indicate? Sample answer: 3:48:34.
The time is 17:34:15
